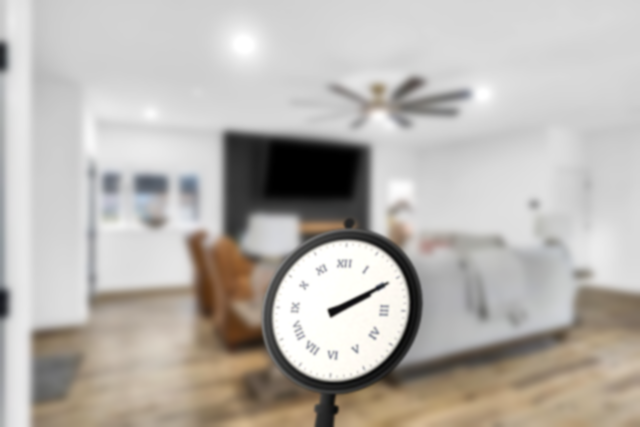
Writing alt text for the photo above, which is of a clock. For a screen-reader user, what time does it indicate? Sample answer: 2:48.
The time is 2:10
